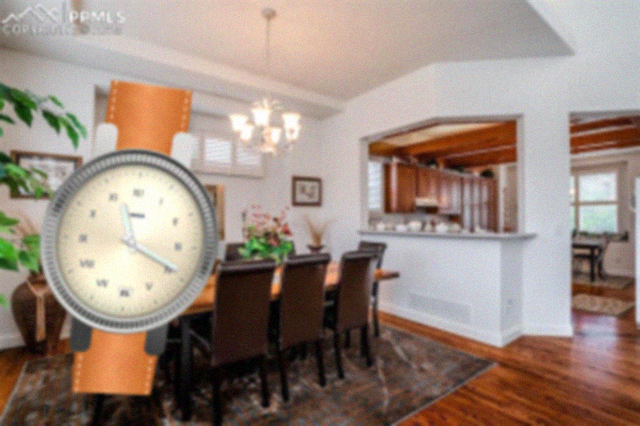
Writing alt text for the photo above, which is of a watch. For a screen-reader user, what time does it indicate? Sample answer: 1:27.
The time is 11:19
